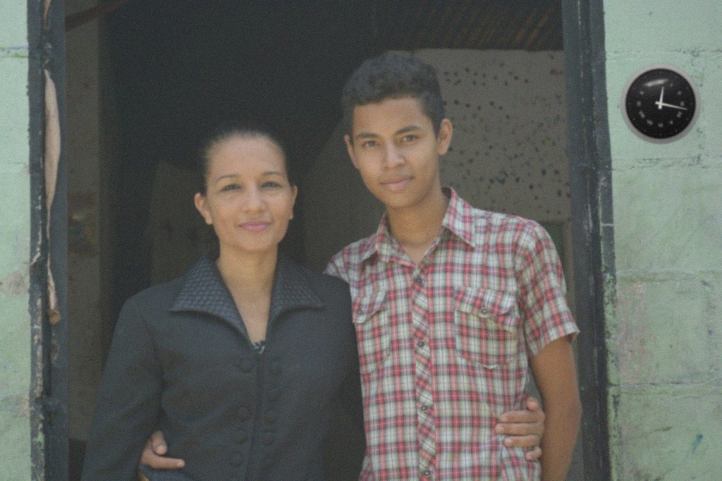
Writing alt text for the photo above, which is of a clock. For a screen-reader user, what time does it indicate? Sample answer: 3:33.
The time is 12:17
